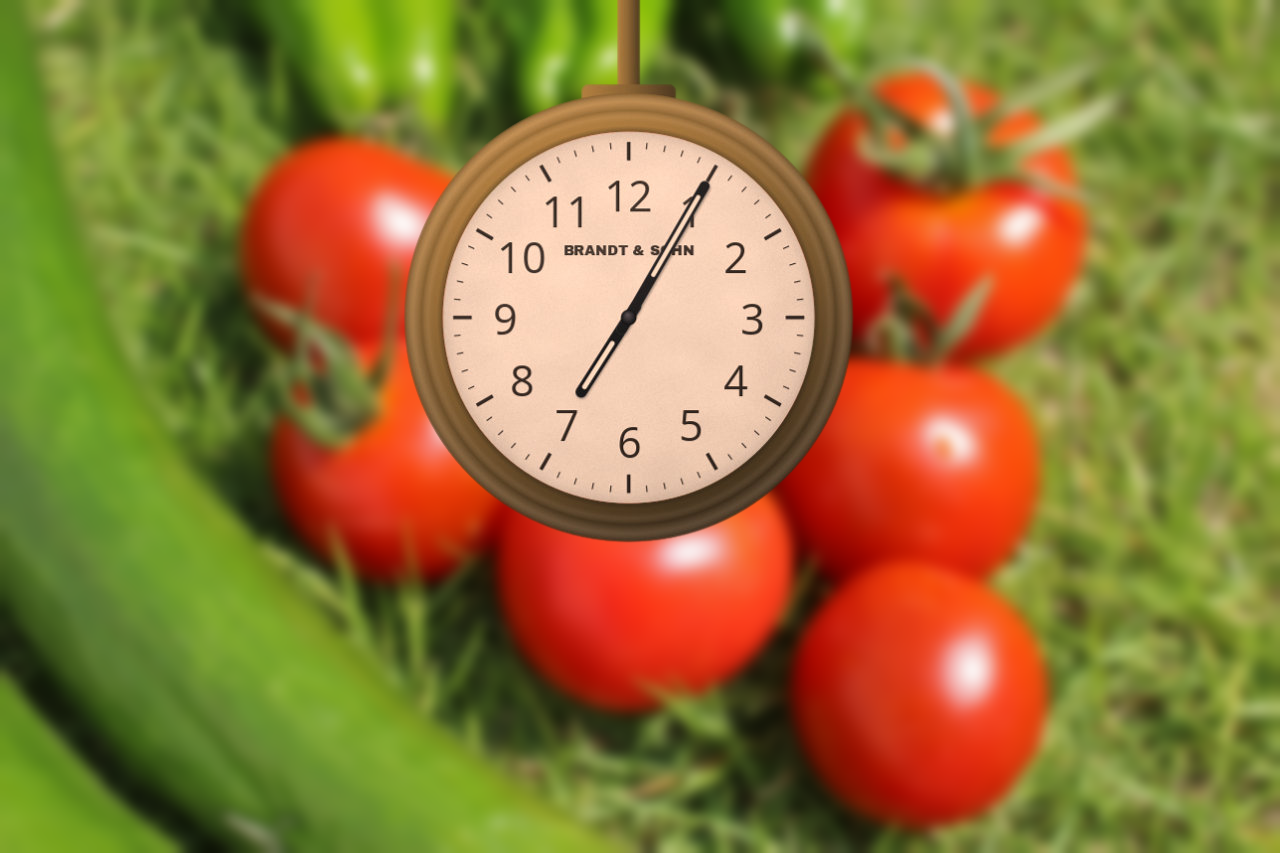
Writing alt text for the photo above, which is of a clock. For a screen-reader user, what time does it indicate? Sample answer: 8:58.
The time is 7:05
